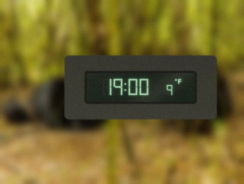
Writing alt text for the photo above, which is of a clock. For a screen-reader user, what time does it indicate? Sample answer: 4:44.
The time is 19:00
